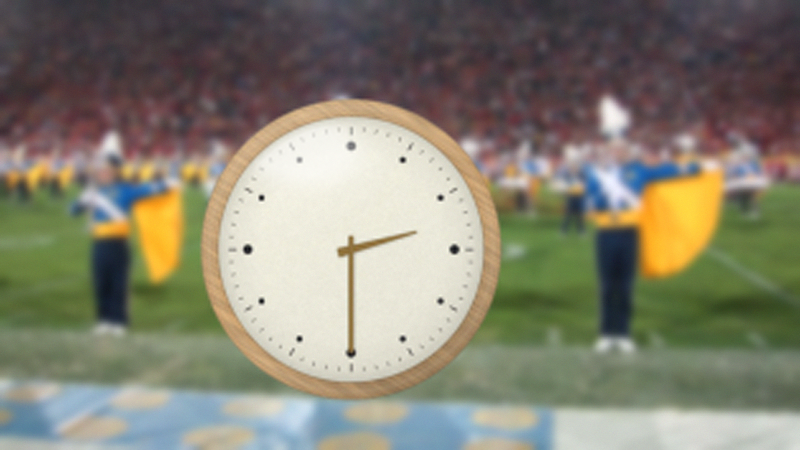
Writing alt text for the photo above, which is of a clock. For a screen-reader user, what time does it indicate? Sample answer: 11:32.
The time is 2:30
